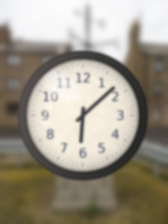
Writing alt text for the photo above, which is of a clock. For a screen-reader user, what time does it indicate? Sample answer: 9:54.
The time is 6:08
